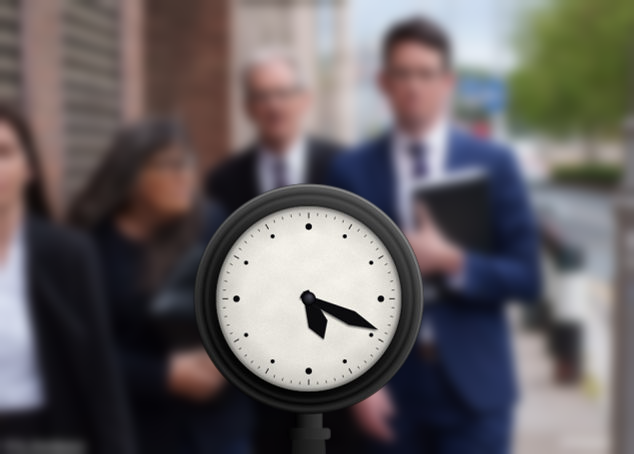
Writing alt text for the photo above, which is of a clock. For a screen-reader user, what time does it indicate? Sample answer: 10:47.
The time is 5:19
